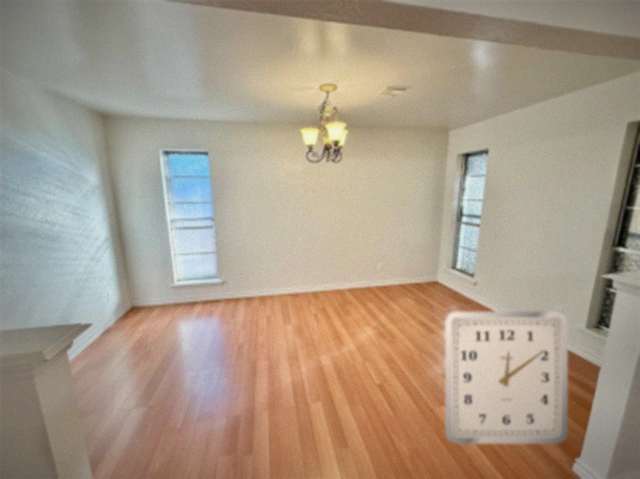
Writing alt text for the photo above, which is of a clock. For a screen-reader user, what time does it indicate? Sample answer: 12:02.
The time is 12:09
